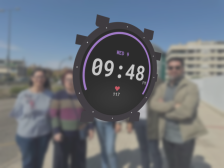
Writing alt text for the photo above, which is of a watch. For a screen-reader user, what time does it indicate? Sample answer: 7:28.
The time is 9:48
